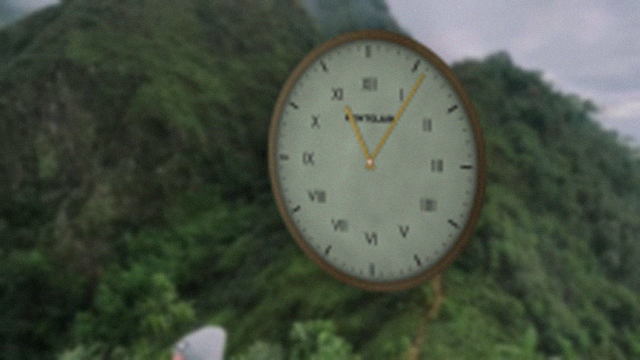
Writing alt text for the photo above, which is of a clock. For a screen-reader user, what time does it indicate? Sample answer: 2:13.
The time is 11:06
